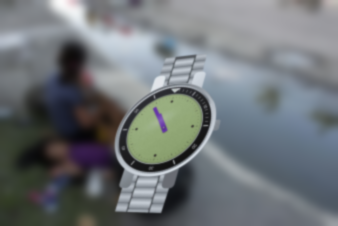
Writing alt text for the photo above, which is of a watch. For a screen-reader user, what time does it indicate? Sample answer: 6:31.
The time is 10:54
